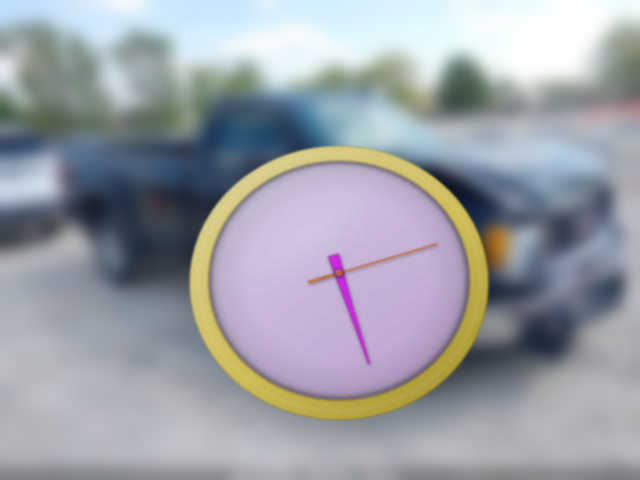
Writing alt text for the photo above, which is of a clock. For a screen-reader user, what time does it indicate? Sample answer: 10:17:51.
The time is 5:27:12
